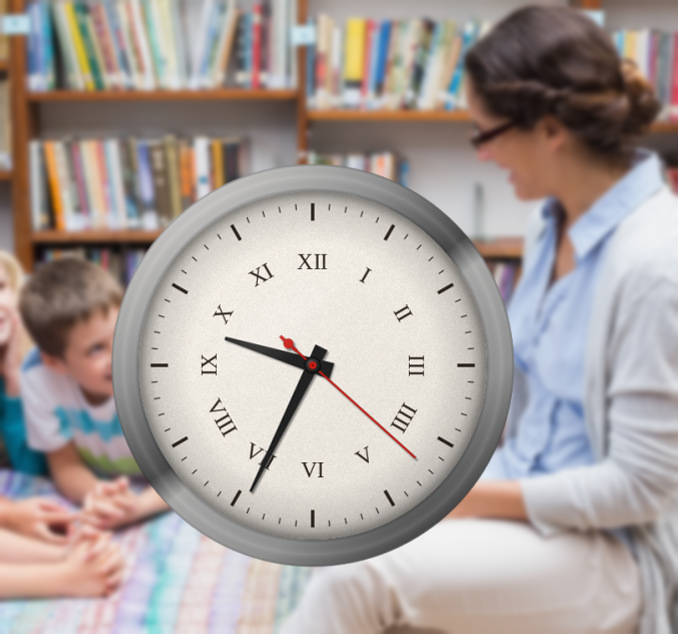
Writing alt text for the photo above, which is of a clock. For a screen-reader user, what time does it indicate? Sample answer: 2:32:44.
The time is 9:34:22
